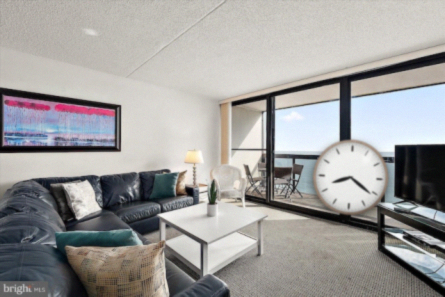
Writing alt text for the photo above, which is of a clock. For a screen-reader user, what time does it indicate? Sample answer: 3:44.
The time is 8:21
